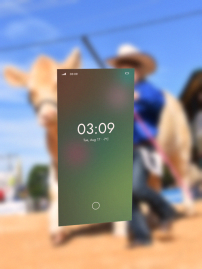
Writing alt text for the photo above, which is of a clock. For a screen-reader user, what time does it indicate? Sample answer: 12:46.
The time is 3:09
